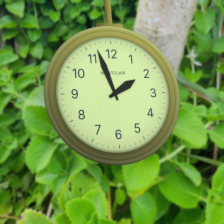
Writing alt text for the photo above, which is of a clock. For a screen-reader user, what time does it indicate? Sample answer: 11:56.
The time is 1:57
